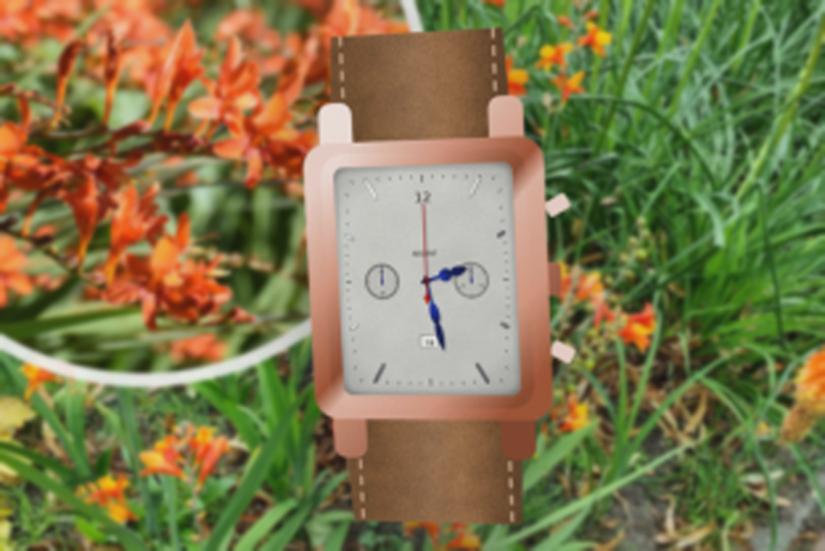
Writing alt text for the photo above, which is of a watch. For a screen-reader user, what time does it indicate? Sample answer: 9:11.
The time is 2:28
